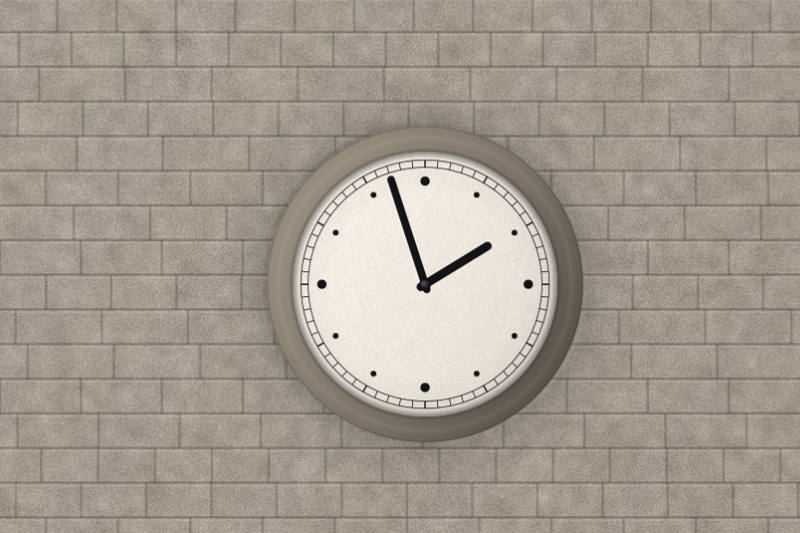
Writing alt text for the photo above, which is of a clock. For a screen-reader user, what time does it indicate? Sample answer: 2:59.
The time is 1:57
